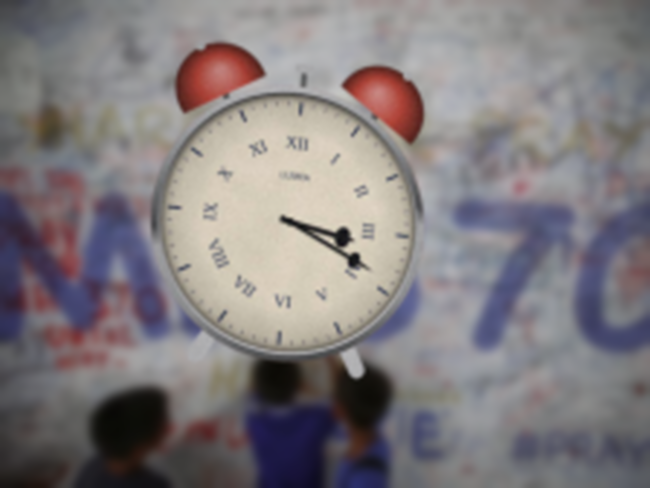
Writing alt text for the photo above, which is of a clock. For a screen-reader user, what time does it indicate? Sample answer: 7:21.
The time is 3:19
